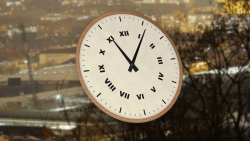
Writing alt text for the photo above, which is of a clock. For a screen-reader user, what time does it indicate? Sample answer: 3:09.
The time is 11:06
